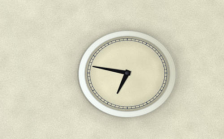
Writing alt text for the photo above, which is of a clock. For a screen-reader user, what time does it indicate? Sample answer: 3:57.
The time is 6:47
